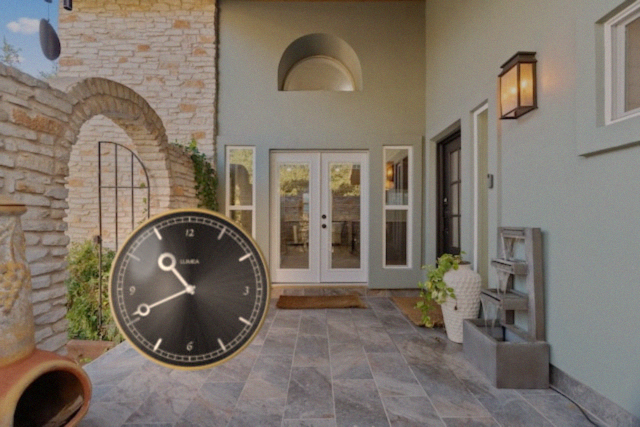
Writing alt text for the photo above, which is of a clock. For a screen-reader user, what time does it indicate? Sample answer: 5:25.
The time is 10:41
